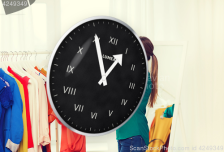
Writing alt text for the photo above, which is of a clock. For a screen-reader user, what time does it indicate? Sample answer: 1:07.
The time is 12:55
